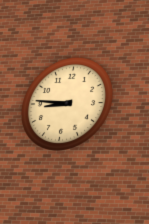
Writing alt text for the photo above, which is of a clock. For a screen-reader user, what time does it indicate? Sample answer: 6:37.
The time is 8:46
